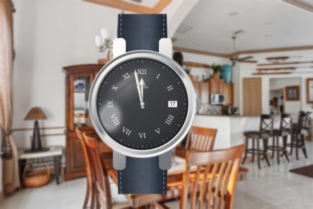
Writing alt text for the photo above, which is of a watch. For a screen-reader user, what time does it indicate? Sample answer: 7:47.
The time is 11:58
